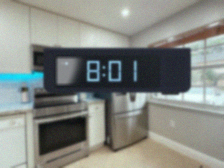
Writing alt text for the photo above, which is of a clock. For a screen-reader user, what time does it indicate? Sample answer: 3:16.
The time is 8:01
